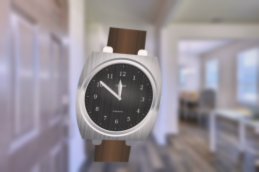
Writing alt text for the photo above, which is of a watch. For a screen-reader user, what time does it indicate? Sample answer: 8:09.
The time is 11:51
